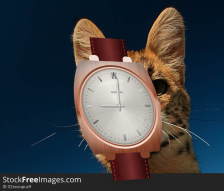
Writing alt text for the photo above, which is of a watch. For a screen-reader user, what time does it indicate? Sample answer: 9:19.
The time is 9:01
